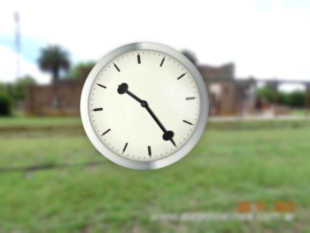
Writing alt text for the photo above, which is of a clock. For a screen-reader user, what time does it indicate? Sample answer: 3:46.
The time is 10:25
